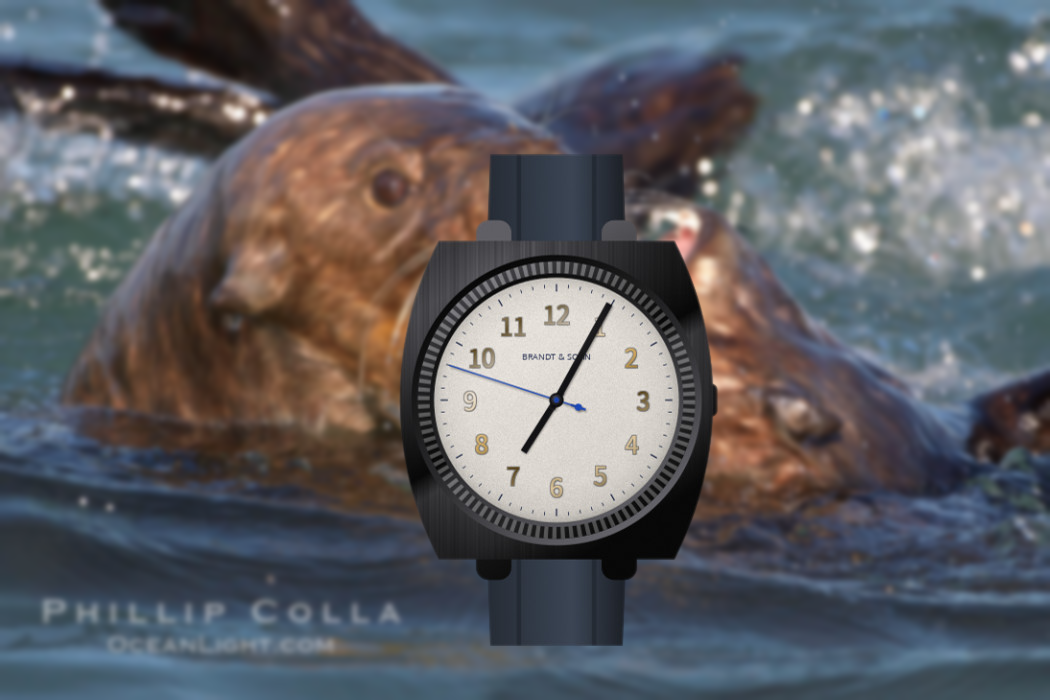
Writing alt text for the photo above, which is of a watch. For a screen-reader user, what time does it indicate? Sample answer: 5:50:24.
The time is 7:04:48
